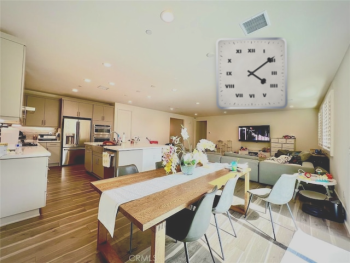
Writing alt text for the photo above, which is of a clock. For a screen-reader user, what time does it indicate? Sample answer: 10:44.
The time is 4:09
